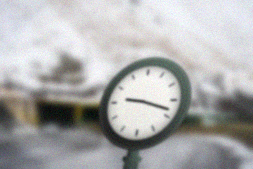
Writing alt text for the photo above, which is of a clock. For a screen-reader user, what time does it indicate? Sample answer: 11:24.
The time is 9:18
